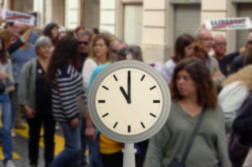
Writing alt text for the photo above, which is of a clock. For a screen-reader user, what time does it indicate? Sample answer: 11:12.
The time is 11:00
